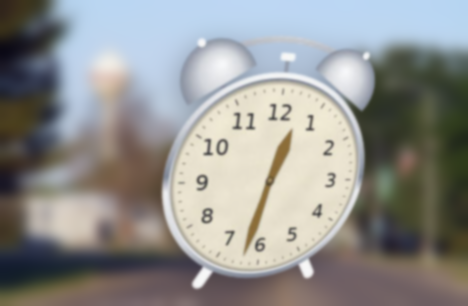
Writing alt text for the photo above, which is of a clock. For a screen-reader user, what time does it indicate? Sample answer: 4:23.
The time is 12:32
